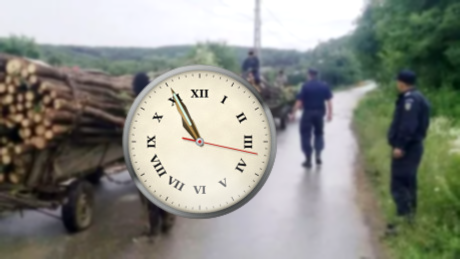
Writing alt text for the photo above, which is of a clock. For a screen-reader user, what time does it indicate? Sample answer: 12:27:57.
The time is 10:55:17
